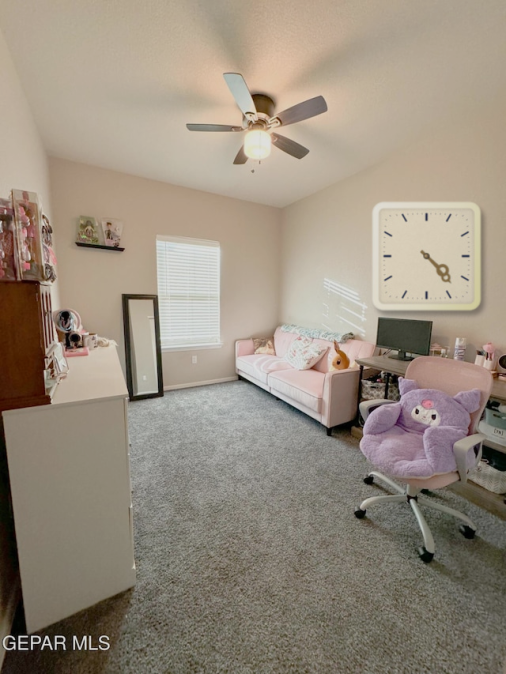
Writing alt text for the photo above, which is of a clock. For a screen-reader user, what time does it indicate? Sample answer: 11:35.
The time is 4:23
